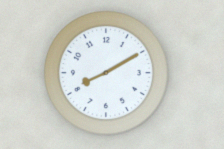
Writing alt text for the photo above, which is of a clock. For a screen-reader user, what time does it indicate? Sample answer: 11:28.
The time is 8:10
